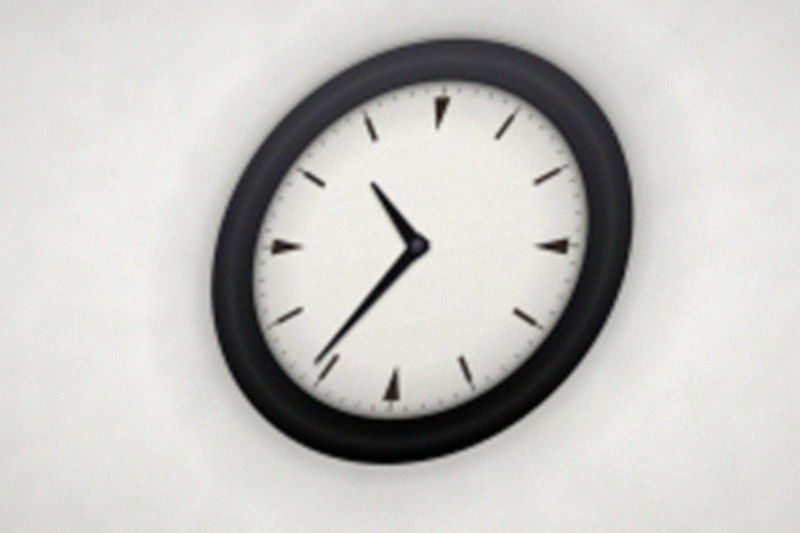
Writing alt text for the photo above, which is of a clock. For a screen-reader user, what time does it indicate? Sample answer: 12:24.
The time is 10:36
